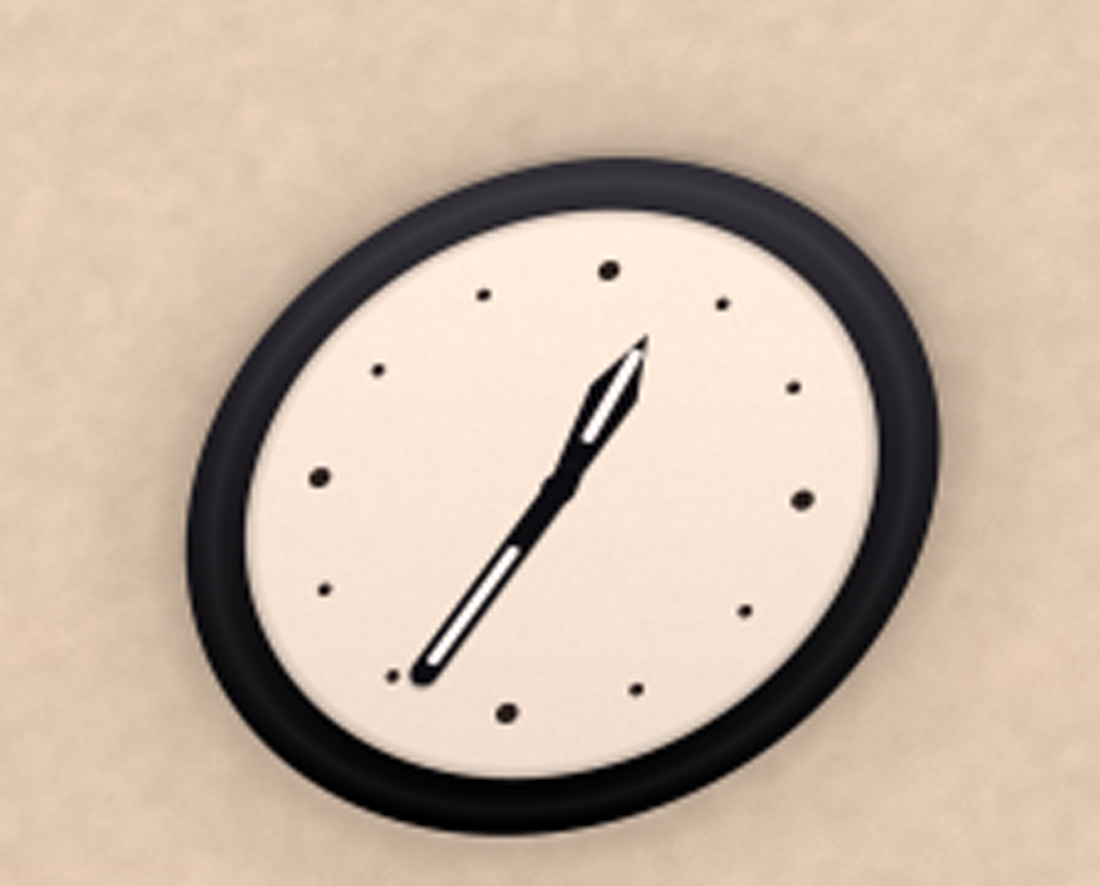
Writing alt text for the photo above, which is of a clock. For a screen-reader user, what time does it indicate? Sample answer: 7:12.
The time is 12:34
